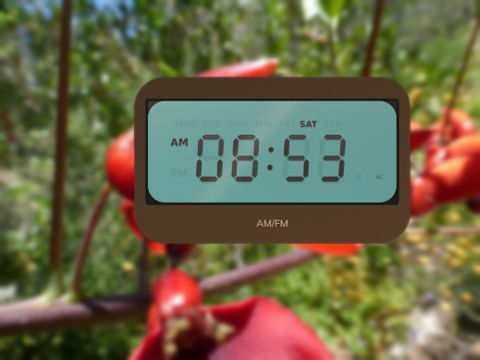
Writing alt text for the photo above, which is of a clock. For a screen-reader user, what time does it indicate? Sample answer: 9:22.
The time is 8:53
